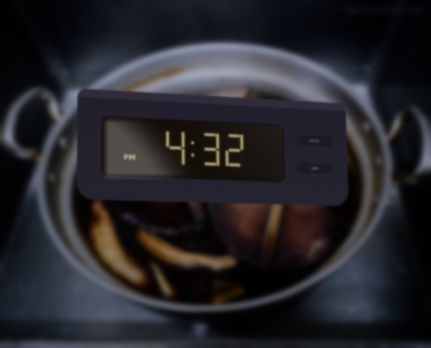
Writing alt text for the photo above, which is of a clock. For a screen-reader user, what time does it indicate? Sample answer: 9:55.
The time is 4:32
